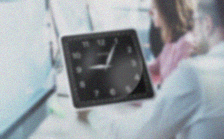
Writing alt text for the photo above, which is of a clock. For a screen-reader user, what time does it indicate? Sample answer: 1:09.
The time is 9:05
